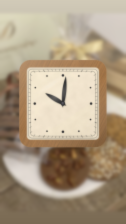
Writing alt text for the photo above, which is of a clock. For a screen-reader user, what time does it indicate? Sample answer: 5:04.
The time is 10:01
